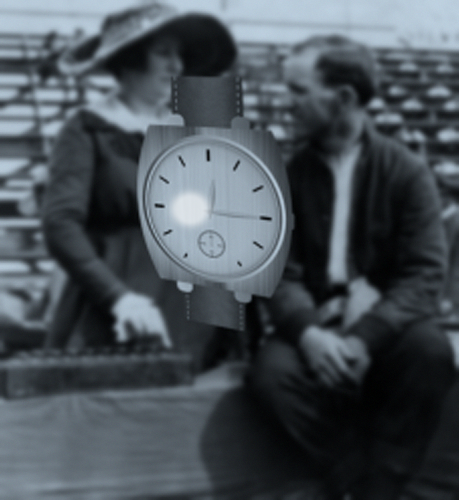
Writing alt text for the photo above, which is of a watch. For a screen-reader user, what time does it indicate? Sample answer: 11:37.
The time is 12:15
